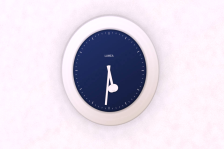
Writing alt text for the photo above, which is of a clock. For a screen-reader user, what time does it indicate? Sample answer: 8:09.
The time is 5:31
